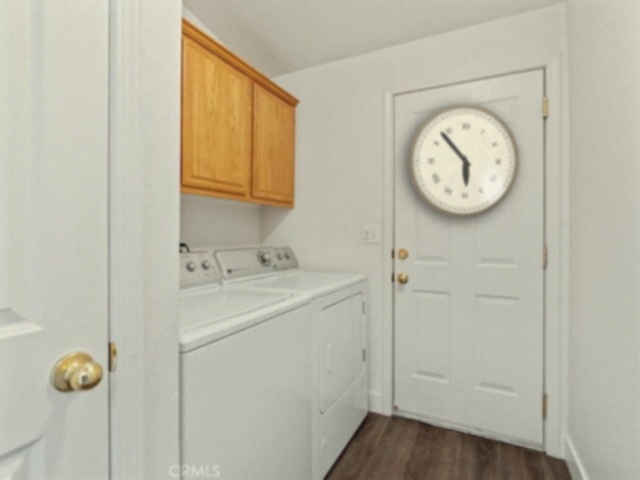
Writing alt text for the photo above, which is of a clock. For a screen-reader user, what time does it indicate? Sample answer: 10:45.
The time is 5:53
